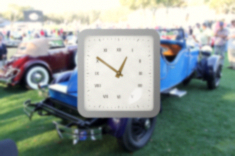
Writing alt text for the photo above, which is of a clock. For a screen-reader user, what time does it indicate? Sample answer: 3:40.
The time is 12:51
